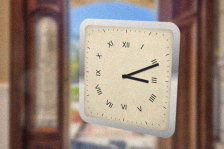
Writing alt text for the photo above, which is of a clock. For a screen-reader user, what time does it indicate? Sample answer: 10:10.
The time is 3:11
